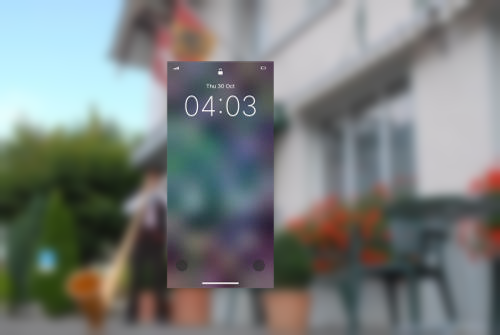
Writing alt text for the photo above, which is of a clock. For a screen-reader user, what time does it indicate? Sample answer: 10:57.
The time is 4:03
